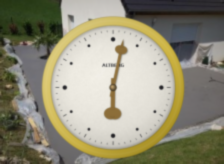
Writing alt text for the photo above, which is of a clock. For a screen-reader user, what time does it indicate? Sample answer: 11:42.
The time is 6:02
